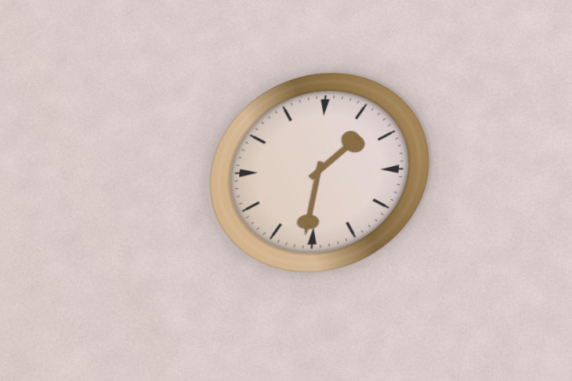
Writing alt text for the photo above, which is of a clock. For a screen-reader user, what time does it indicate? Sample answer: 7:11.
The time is 1:31
